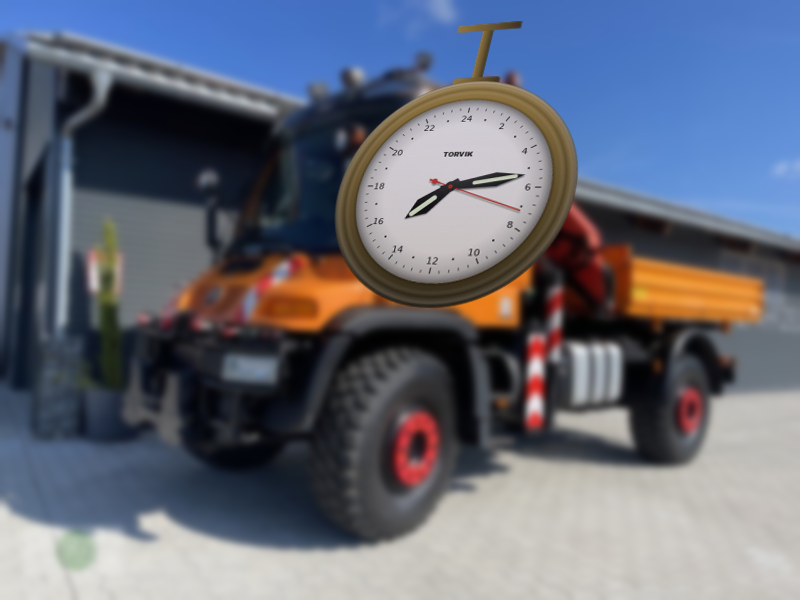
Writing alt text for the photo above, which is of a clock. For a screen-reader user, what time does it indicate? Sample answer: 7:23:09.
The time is 15:13:18
